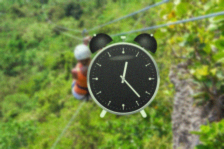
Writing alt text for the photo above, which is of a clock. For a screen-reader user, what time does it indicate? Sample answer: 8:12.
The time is 12:23
